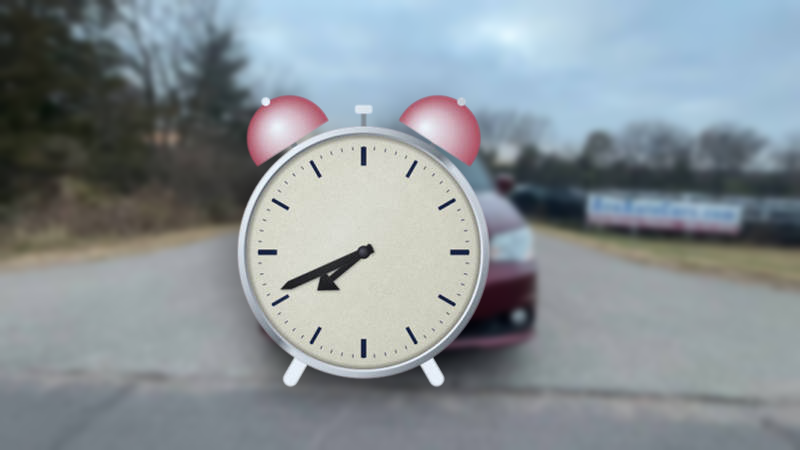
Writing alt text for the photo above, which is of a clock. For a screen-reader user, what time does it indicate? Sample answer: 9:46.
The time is 7:41
